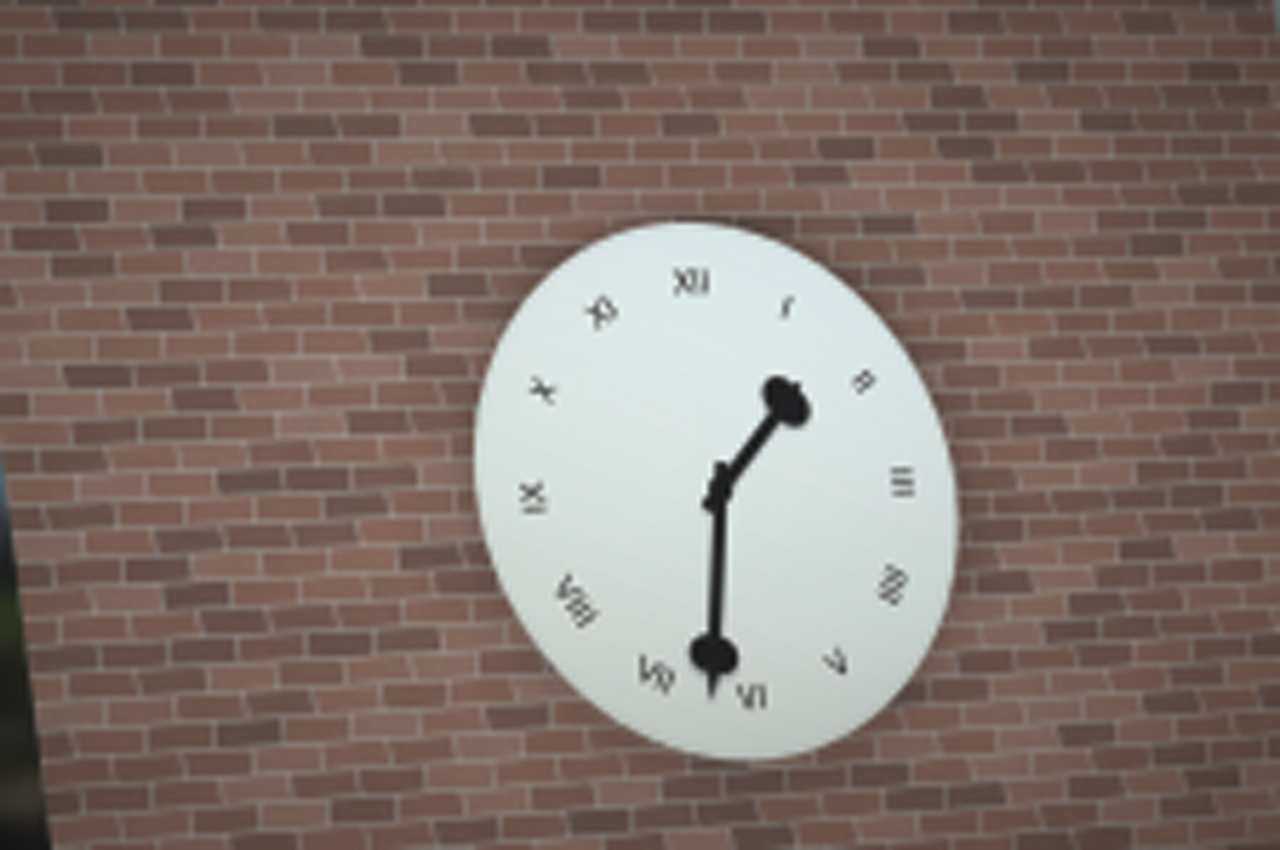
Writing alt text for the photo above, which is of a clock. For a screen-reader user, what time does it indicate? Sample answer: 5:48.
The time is 1:32
